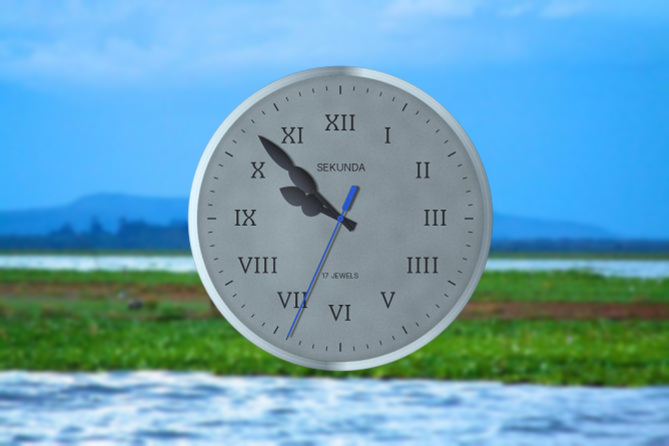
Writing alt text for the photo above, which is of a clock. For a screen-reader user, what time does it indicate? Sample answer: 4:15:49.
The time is 9:52:34
